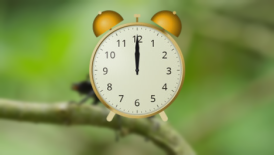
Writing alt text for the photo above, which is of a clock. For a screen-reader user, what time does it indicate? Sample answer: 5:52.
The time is 12:00
